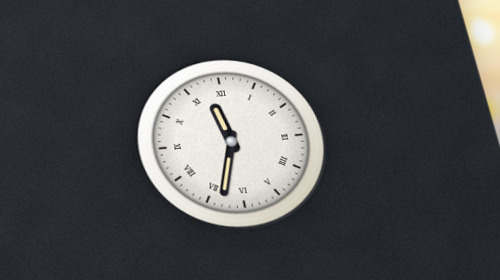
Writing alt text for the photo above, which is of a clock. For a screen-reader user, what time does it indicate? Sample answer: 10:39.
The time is 11:33
